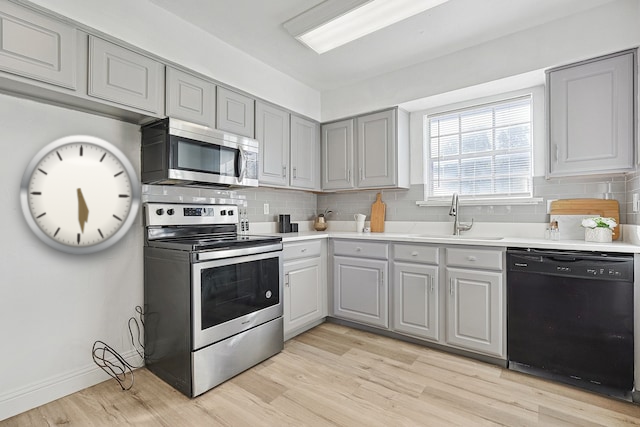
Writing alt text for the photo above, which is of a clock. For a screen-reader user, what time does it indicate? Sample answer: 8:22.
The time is 5:29
